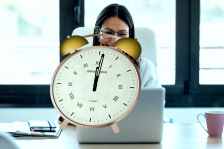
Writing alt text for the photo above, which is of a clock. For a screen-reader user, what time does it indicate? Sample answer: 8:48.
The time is 12:01
